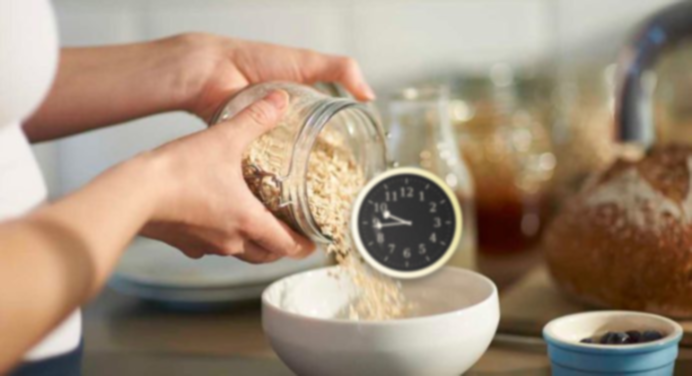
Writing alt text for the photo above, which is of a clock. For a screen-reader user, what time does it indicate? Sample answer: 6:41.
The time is 9:44
